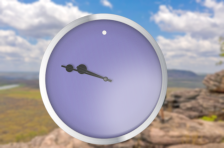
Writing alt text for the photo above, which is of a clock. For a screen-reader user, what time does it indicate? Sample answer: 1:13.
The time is 9:48
